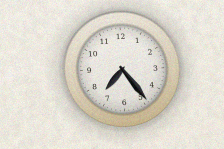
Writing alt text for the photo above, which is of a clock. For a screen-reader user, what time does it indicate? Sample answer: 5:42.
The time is 7:24
